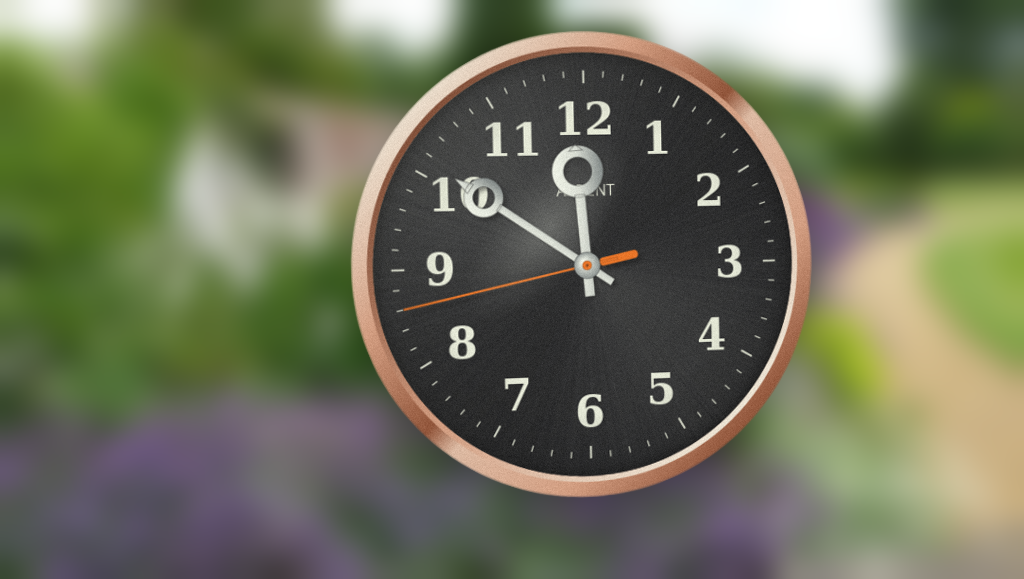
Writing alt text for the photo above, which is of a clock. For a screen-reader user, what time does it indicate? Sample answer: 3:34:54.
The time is 11:50:43
